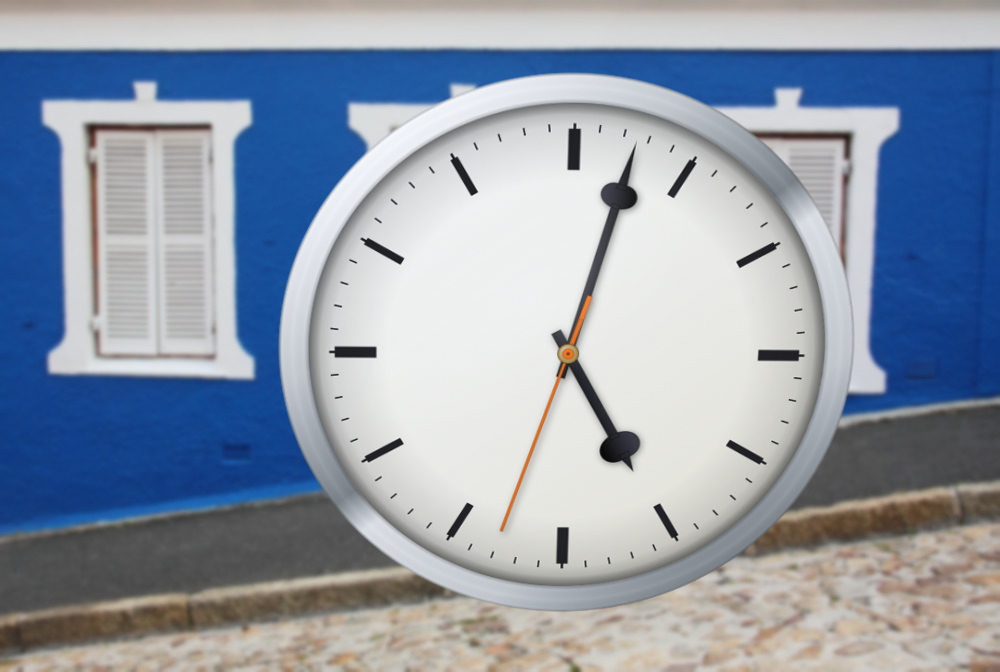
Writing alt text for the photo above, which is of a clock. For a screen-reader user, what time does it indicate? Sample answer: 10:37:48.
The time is 5:02:33
